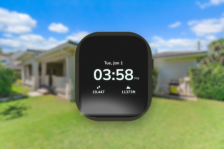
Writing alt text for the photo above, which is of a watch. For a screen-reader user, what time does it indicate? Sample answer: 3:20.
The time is 3:58
